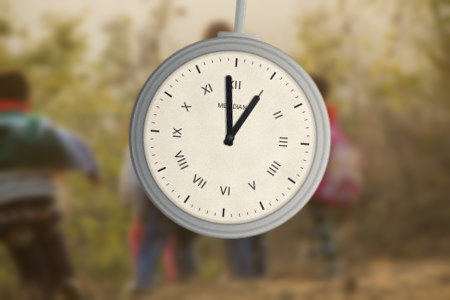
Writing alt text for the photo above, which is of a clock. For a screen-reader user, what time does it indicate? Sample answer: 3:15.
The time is 12:59
